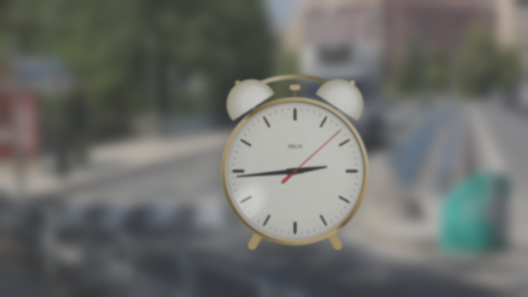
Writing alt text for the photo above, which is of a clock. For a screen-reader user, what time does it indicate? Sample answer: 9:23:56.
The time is 2:44:08
